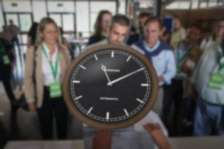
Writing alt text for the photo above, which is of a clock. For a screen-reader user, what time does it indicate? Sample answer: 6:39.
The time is 11:10
